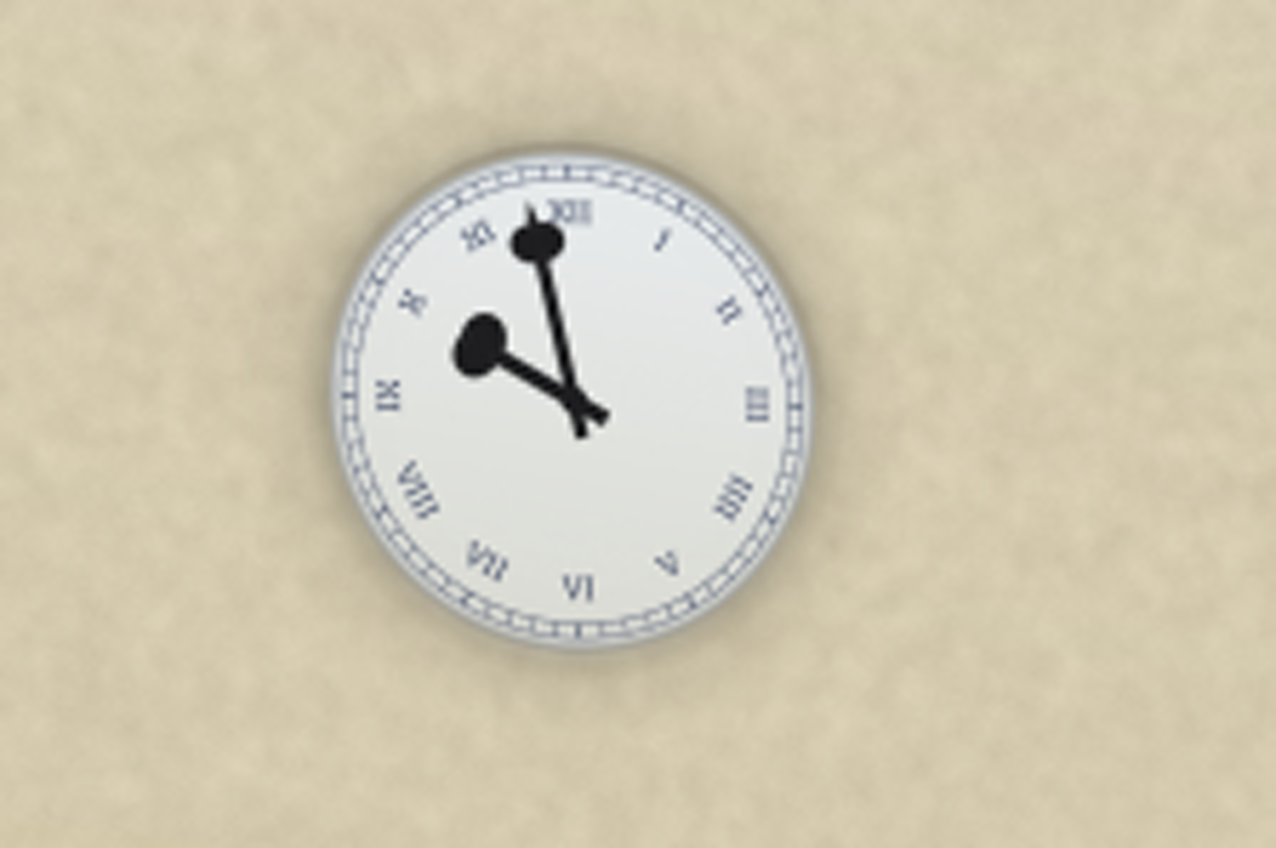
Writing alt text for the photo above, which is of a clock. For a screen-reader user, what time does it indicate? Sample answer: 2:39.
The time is 9:58
